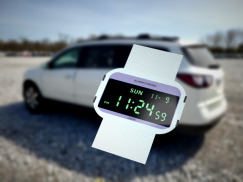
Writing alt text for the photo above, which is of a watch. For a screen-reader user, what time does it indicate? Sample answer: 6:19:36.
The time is 11:24:59
